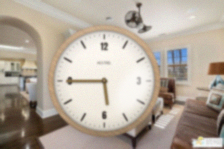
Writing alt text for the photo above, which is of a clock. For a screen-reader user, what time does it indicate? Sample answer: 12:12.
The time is 5:45
